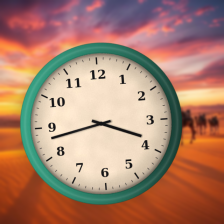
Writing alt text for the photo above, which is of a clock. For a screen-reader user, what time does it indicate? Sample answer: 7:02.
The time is 3:43
